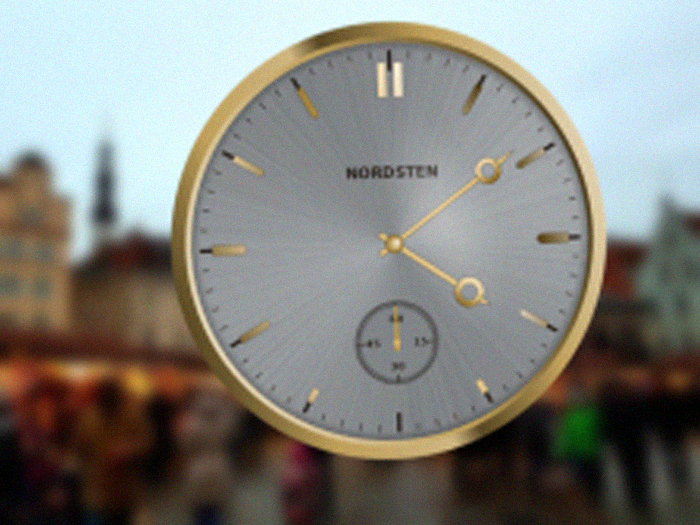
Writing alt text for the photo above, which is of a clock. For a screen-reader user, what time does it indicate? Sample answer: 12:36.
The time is 4:09
